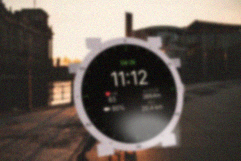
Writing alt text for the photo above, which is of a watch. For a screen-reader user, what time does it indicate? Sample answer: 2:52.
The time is 11:12
